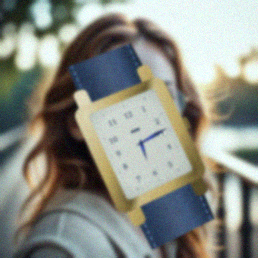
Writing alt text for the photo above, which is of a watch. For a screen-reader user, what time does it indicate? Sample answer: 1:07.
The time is 6:14
